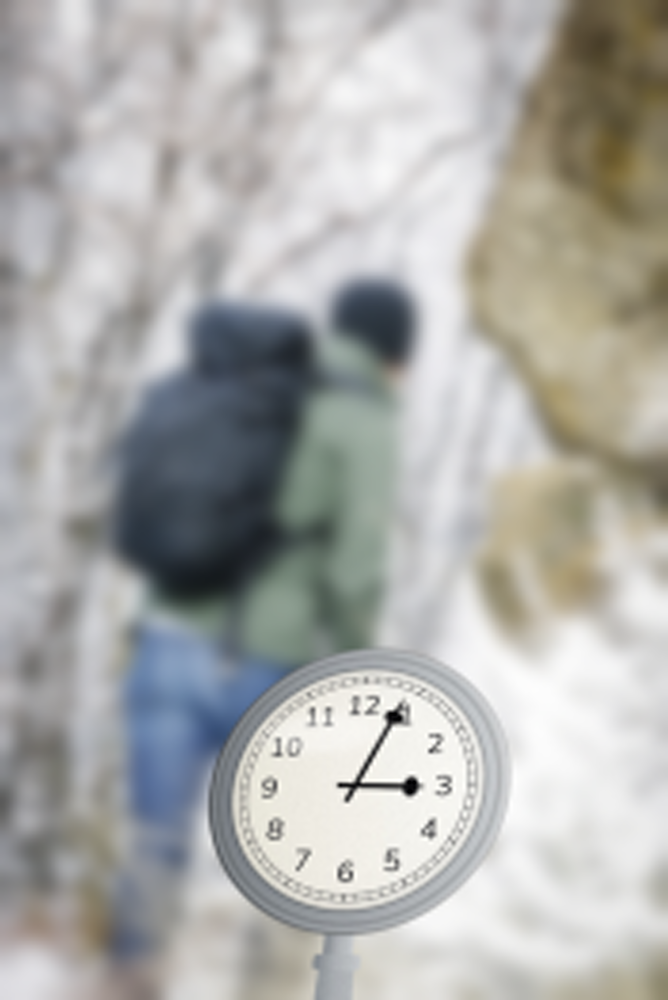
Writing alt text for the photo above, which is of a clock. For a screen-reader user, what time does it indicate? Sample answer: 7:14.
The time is 3:04
